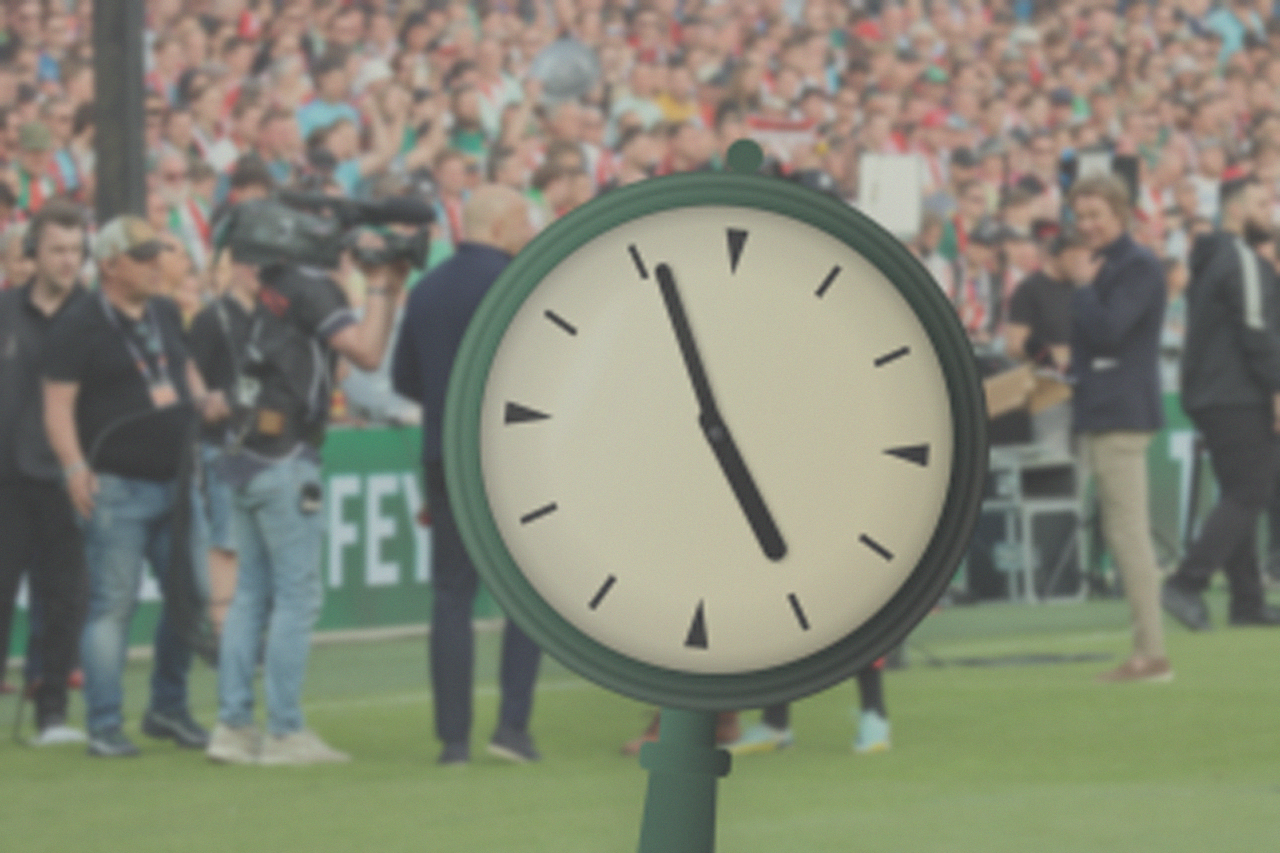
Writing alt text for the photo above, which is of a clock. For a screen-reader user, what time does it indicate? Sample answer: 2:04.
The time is 4:56
